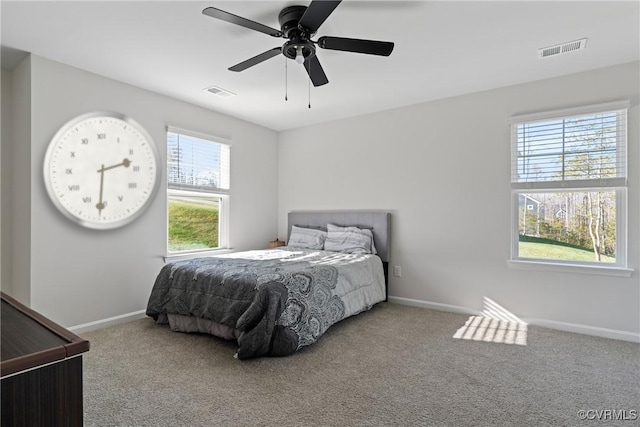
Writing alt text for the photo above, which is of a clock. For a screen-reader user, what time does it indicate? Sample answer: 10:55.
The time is 2:31
